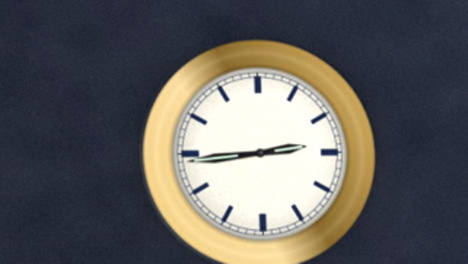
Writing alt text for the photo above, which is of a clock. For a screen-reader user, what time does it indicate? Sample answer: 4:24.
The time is 2:44
